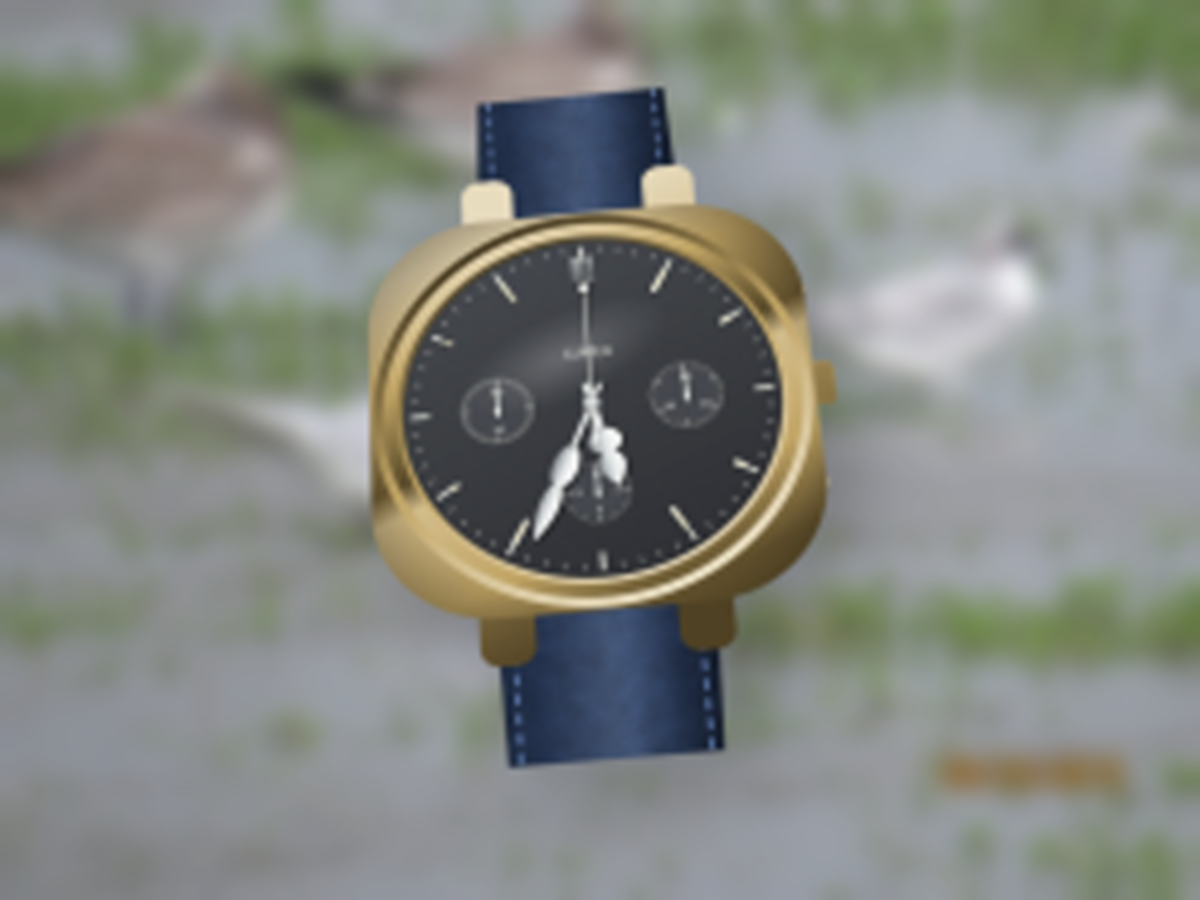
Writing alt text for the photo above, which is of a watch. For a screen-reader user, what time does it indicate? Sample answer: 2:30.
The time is 5:34
